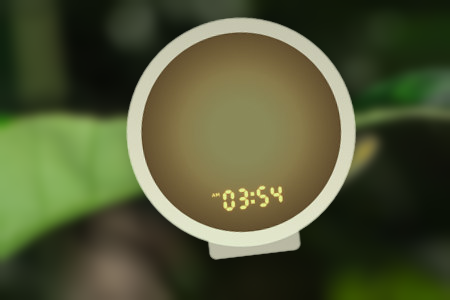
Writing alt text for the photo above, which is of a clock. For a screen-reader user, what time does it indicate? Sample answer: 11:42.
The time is 3:54
